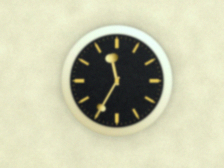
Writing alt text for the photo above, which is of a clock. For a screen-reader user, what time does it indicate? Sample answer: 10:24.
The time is 11:35
